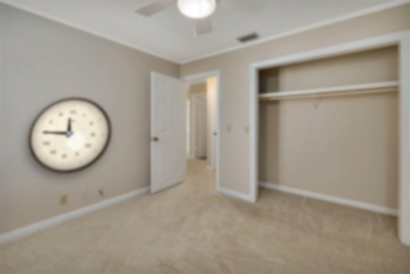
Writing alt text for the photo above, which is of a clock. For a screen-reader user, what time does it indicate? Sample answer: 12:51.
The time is 11:45
